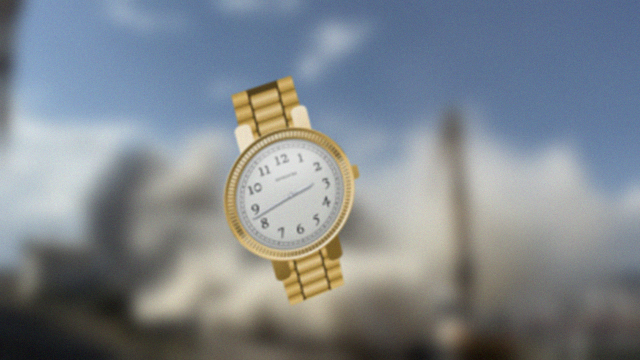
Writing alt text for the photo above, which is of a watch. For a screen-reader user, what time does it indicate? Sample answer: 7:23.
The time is 2:43
